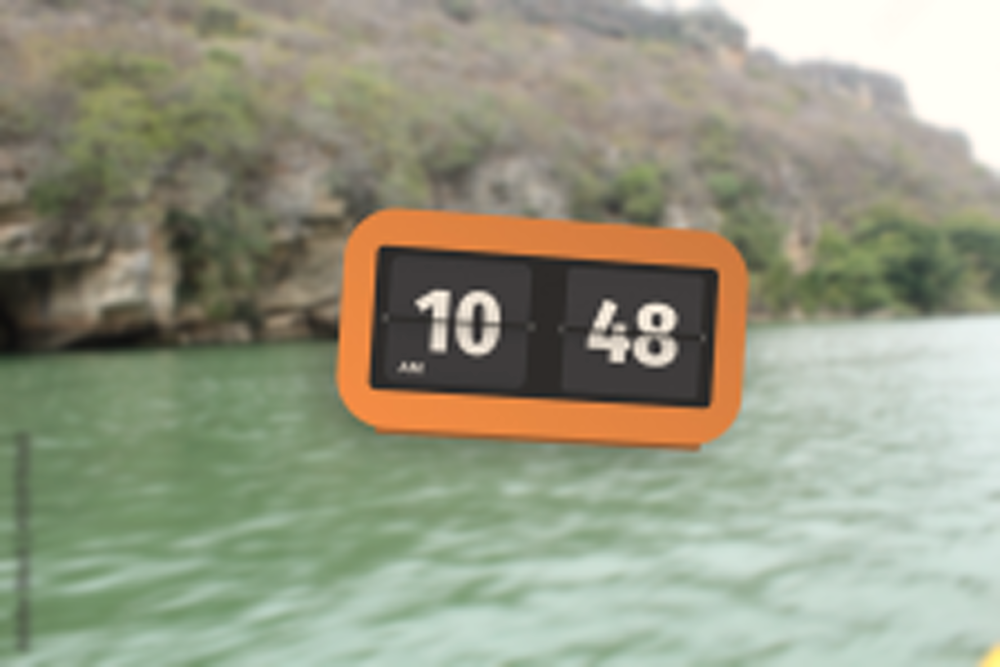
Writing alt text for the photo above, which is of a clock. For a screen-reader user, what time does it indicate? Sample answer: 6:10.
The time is 10:48
